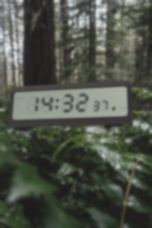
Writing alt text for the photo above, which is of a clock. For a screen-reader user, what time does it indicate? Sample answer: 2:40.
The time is 14:32
